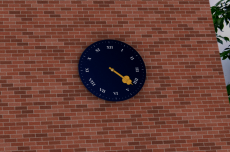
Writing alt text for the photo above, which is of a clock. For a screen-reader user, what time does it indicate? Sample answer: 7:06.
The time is 4:22
